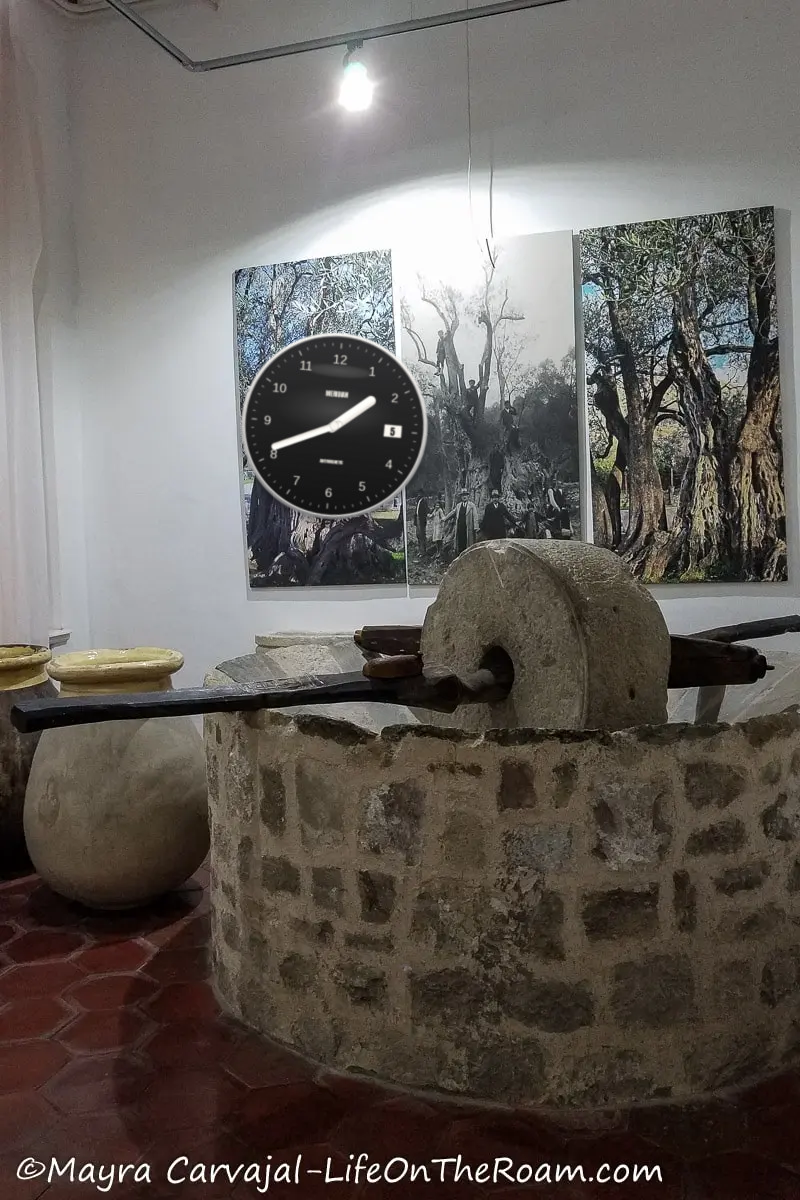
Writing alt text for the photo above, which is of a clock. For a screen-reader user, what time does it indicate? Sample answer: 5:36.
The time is 1:41
